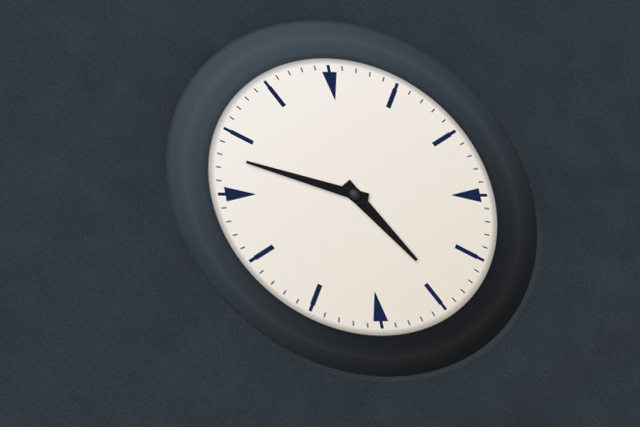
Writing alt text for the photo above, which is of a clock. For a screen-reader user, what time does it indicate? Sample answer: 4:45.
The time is 4:48
